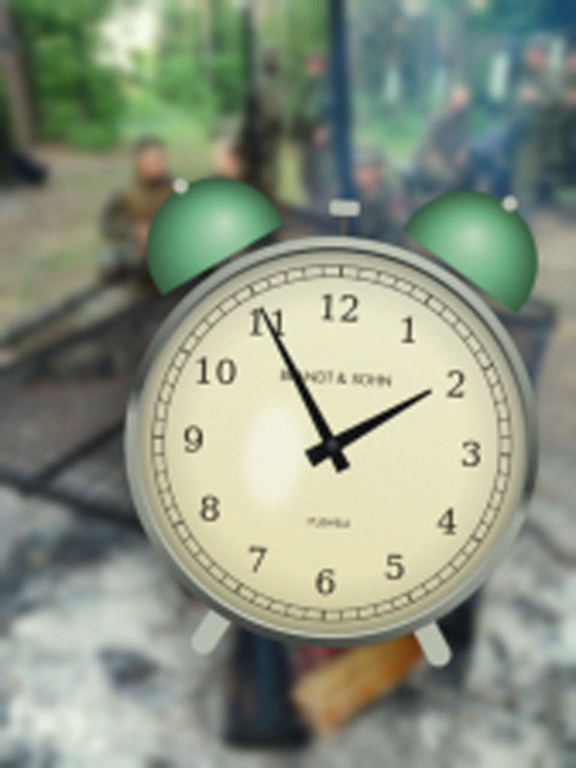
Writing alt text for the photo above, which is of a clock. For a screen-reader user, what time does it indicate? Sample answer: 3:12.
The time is 1:55
